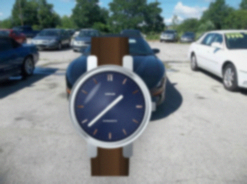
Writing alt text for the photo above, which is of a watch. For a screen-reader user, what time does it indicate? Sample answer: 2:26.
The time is 1:38
